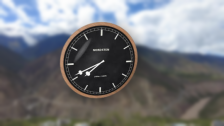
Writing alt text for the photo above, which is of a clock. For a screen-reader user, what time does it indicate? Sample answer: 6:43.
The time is 7:41
